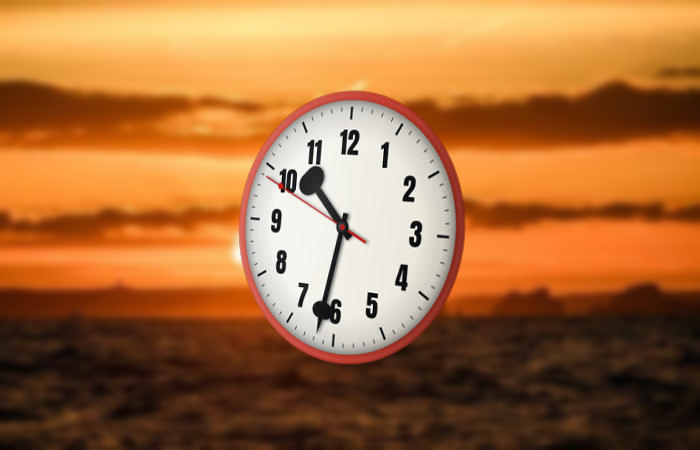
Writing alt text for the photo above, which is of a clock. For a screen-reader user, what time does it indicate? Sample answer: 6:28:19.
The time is 10:31:49
